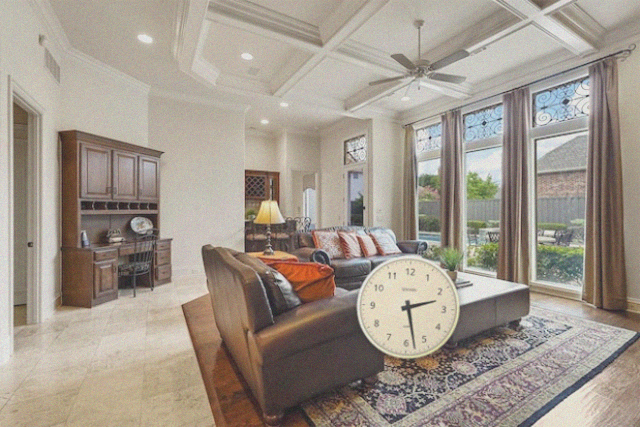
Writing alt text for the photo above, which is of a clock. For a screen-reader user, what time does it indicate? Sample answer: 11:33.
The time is 2:28
